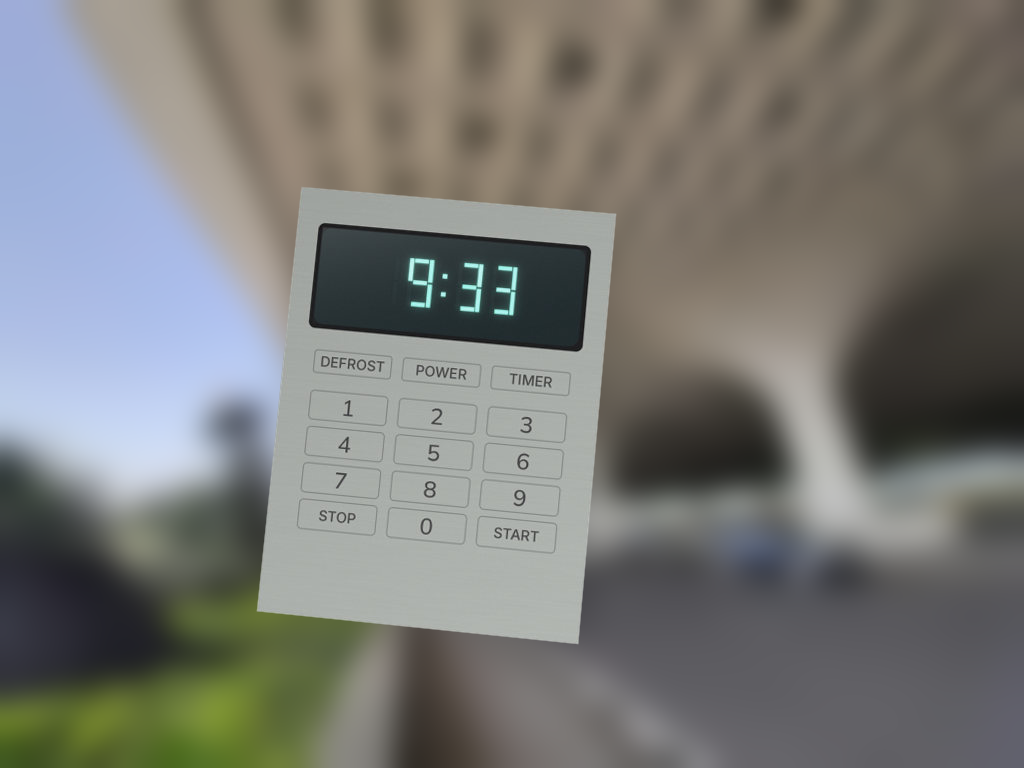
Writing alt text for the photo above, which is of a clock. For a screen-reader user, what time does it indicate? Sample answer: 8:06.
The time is 9:33
